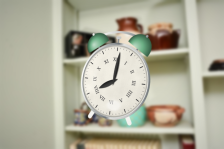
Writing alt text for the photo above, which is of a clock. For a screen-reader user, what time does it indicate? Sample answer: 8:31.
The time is 8:01
